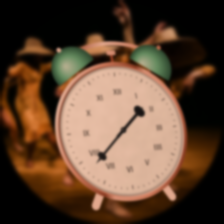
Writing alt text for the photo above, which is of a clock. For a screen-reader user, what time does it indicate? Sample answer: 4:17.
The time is 1:38
